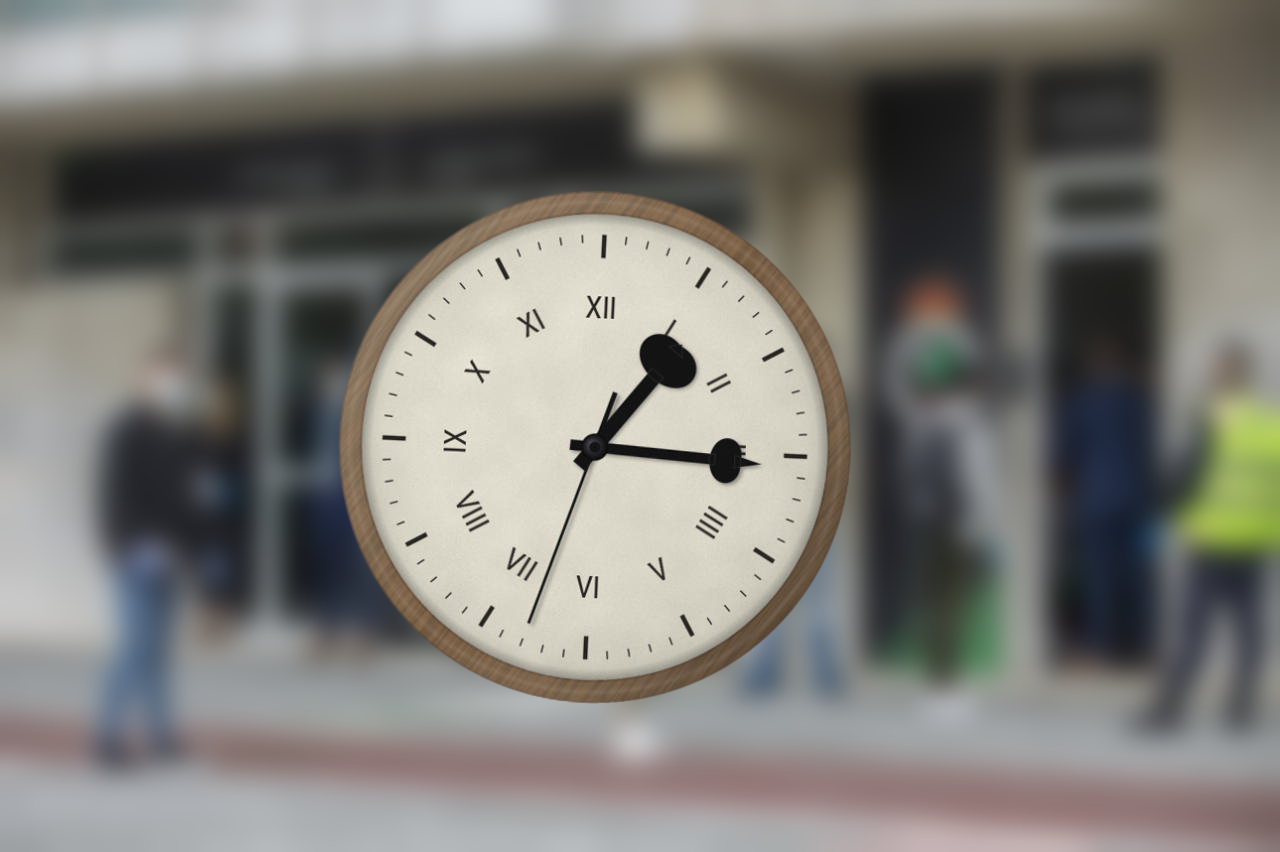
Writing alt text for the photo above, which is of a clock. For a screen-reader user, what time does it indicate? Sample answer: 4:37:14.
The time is 1:15:33
